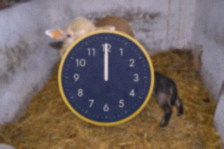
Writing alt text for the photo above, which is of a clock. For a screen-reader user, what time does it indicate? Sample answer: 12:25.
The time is 12:00
